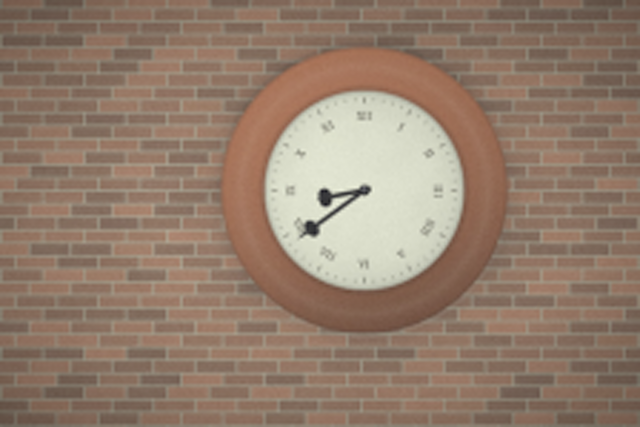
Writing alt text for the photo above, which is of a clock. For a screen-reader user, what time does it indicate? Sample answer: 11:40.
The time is 8:39
